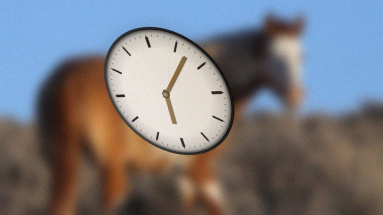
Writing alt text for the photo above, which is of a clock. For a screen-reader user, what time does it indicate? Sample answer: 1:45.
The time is 6:07
